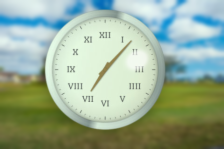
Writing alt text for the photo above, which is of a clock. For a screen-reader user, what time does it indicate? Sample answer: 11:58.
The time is 7:07
